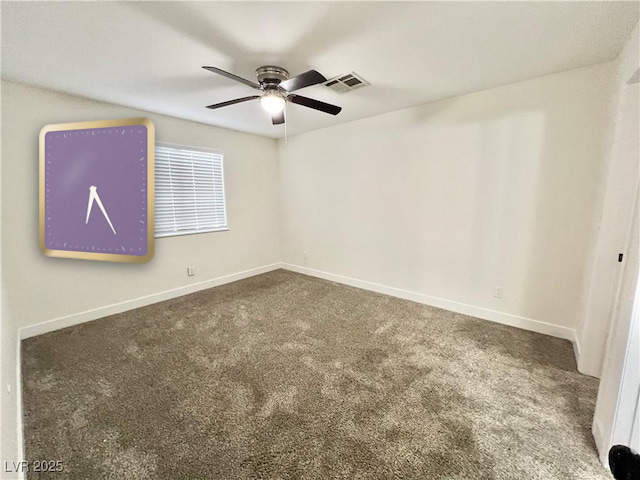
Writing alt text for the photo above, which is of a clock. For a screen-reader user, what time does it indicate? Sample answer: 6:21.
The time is 6:25
